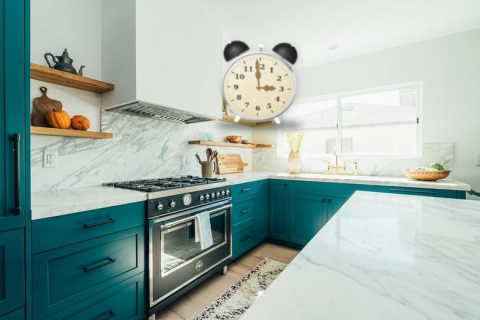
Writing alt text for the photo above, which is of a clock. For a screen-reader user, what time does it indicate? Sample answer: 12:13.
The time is 2:59
